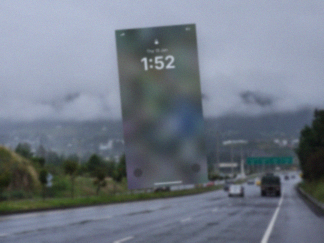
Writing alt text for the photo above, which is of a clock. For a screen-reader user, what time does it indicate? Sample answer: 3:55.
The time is 1:52
